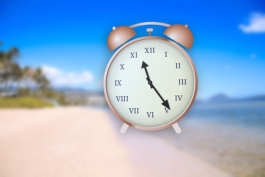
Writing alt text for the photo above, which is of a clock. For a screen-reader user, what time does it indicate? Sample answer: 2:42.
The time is 11:24
